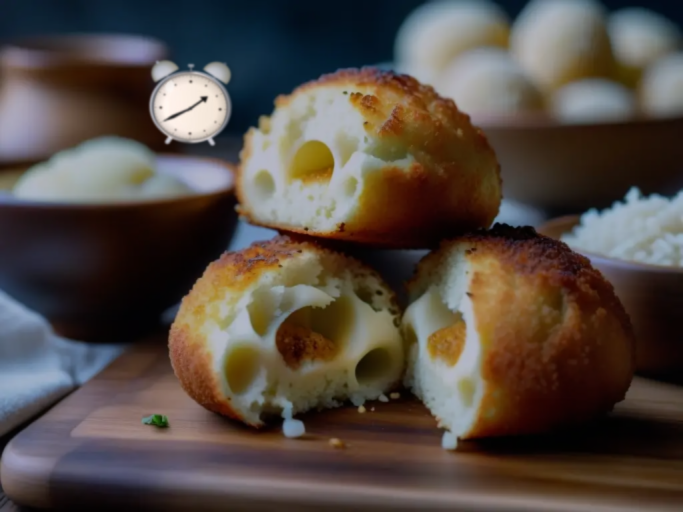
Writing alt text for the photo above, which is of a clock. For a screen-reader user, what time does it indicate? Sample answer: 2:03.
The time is 1:40
